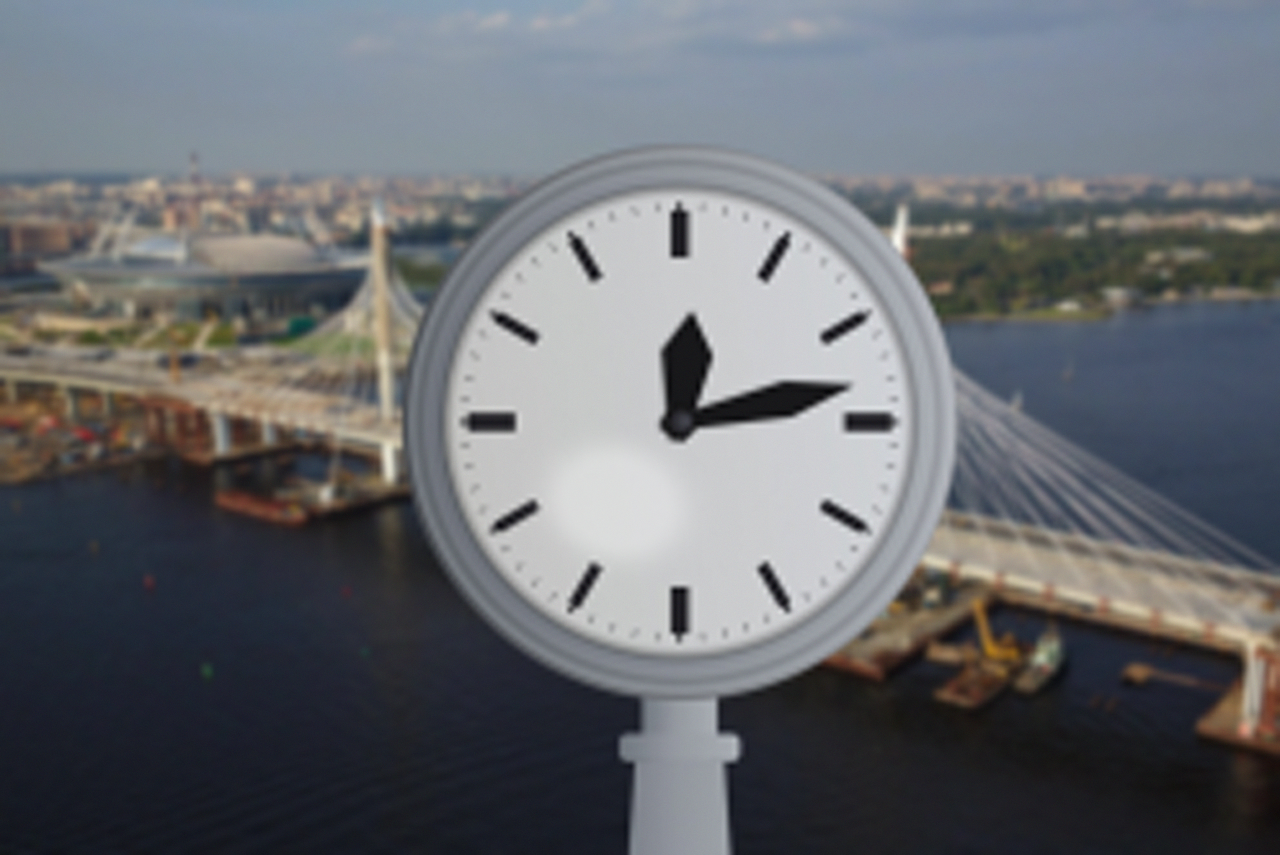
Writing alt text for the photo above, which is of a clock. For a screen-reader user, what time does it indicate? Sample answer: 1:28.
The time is 12:13
